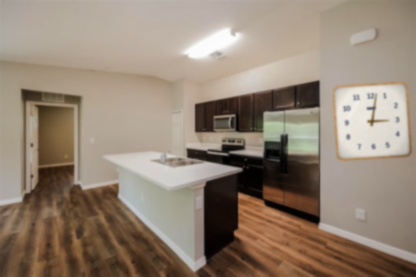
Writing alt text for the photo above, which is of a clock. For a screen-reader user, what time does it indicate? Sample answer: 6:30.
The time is 3:02
